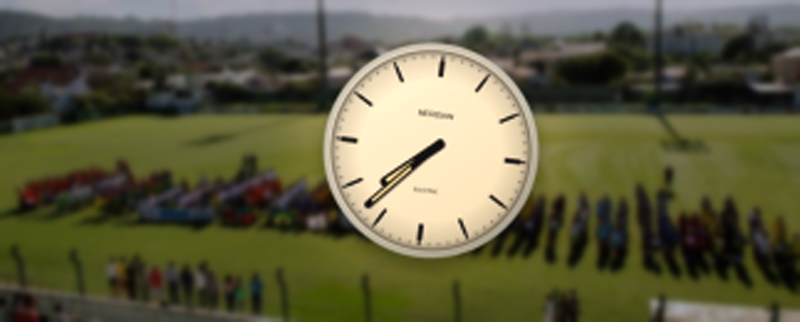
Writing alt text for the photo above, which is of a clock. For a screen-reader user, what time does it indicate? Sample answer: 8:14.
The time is 7:37
